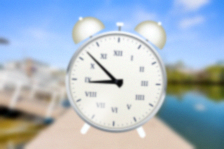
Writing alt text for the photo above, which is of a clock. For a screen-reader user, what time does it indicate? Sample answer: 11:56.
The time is 8:52
